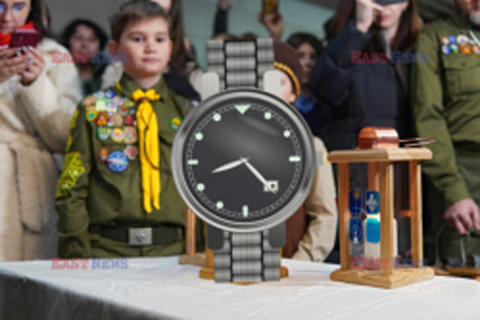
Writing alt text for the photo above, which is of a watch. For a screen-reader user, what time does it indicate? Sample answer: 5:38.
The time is 8:23
